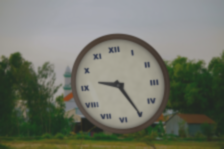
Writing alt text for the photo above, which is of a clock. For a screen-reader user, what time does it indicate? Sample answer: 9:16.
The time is 9:25
